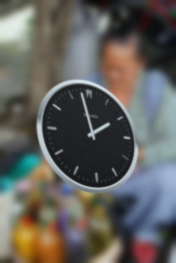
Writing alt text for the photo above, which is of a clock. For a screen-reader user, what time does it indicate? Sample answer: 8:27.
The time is 1:58
